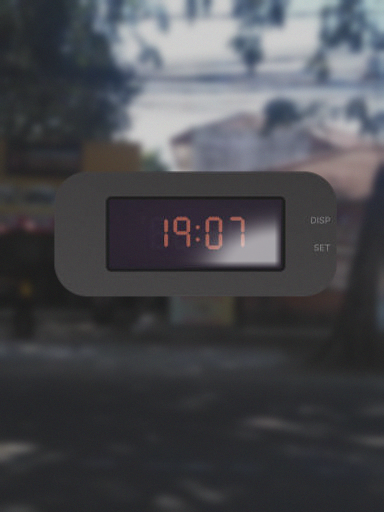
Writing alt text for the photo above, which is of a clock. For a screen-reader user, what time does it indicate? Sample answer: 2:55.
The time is 19:07
